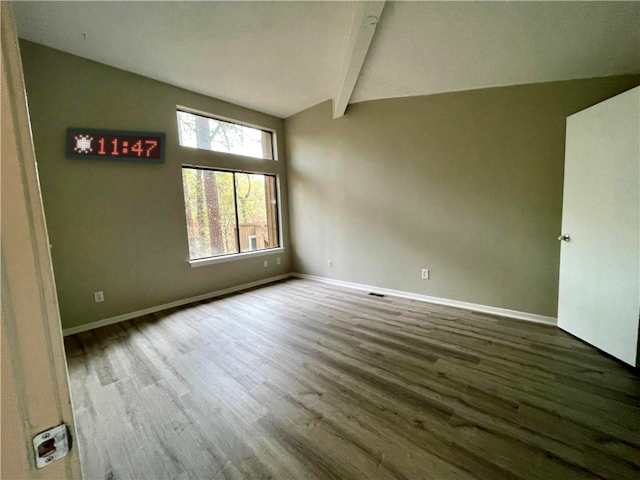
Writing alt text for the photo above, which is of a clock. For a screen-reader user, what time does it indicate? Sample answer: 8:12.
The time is 11:47
